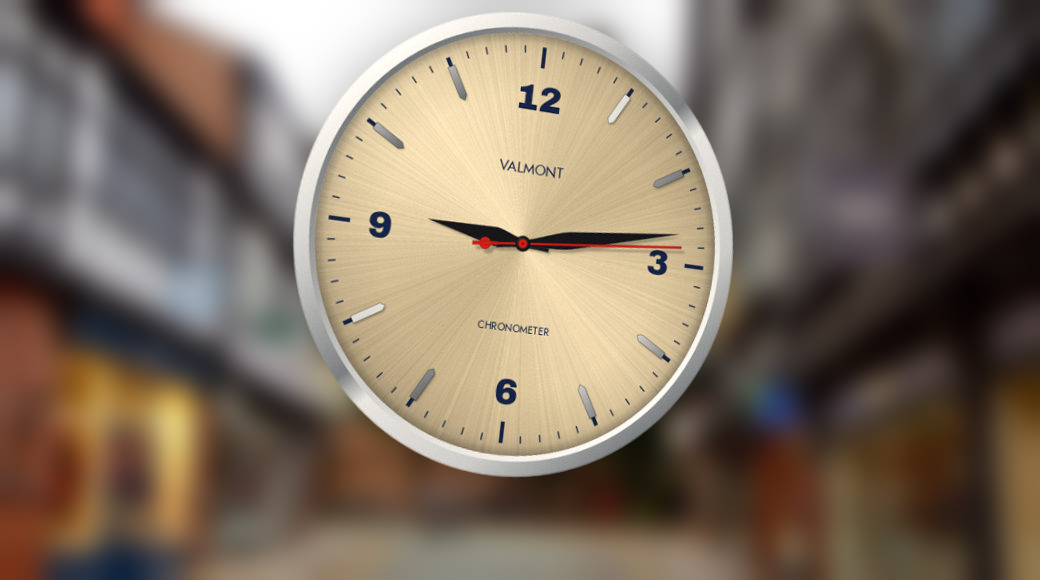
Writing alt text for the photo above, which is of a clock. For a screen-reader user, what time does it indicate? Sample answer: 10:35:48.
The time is 9:13:14
